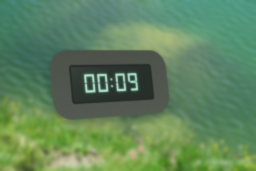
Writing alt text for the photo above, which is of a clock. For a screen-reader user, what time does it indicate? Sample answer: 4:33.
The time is 0:09
